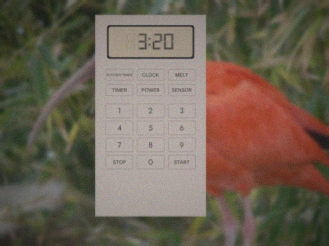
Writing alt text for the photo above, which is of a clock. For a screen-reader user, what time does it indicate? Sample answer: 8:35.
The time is 3:20
